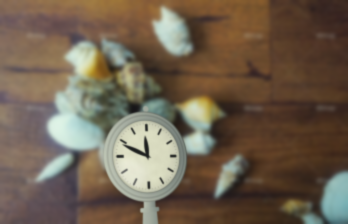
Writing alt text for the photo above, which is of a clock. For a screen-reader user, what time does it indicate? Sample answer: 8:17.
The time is 11:49
